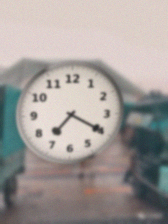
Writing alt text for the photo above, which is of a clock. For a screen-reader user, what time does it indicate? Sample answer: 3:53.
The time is 7:20
